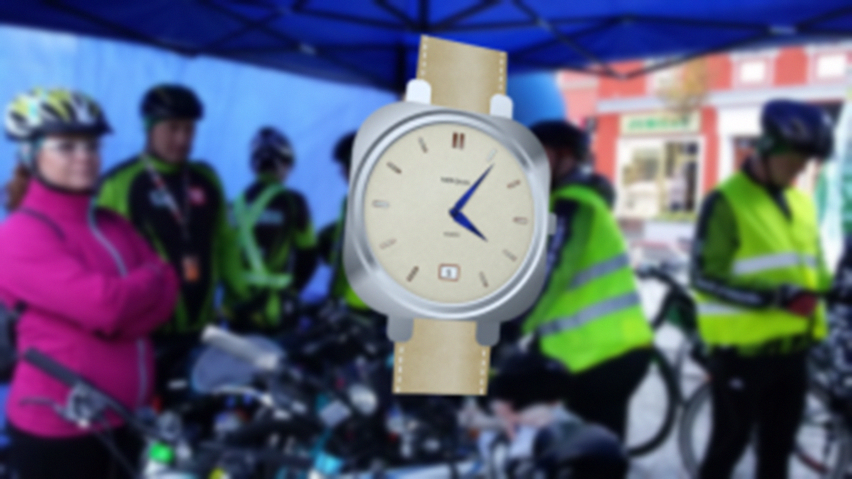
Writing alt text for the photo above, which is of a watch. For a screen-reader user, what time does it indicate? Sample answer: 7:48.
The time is 4:06
